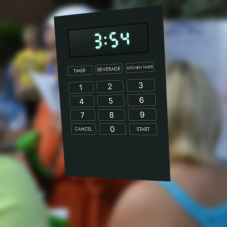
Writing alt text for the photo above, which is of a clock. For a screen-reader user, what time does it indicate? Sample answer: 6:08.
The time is 3:54
